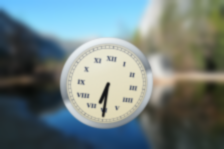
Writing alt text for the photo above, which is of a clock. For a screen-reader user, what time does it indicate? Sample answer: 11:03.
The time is 6:30
